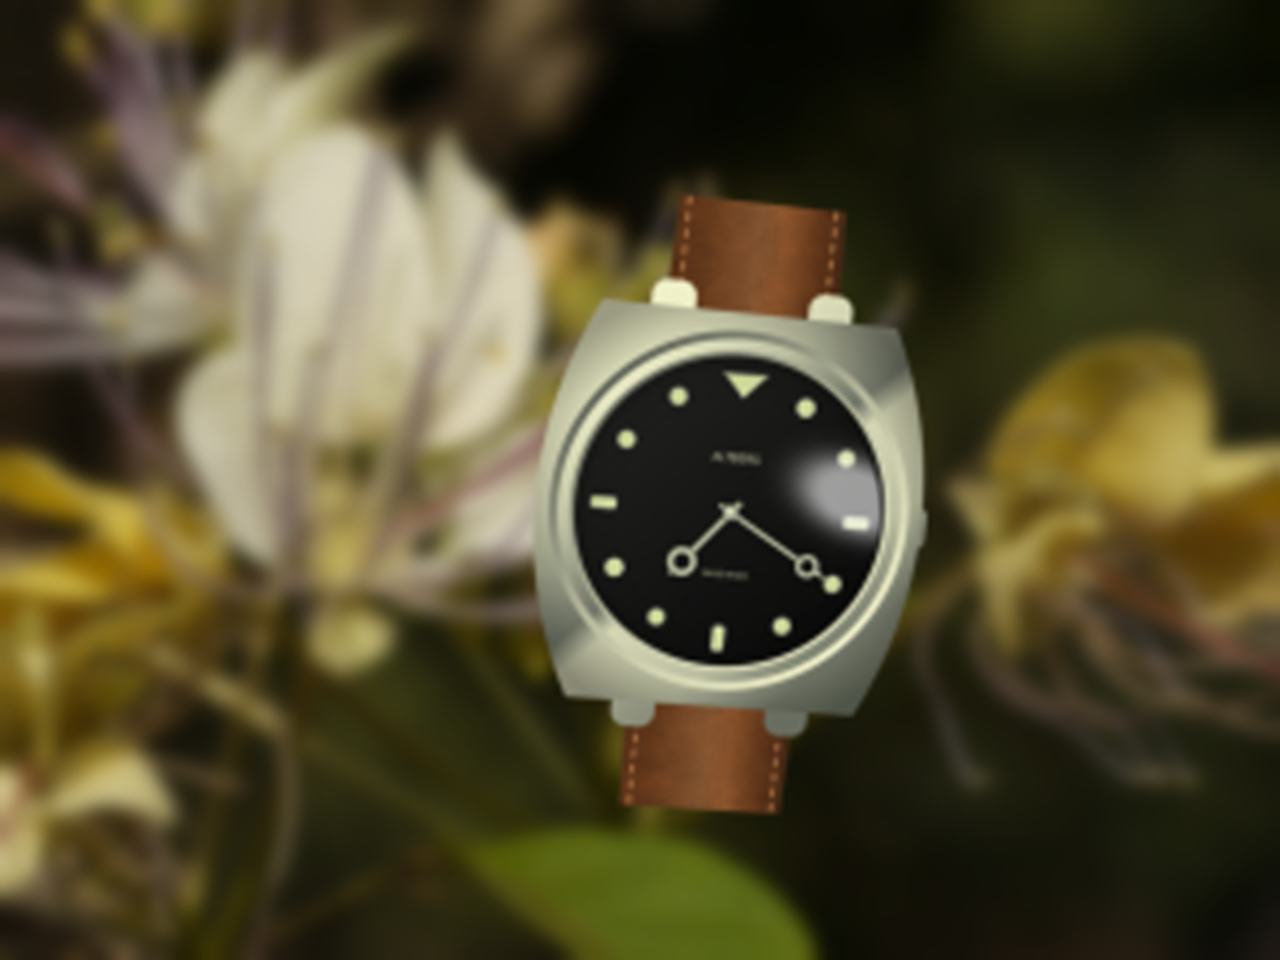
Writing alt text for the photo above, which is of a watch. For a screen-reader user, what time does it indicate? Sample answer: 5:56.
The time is 7:20
